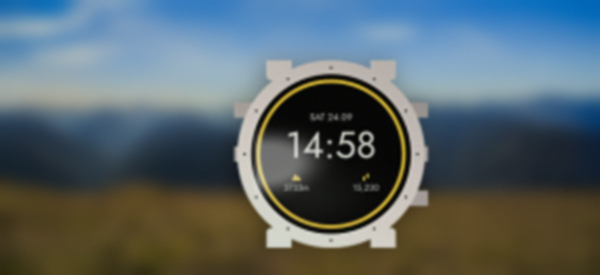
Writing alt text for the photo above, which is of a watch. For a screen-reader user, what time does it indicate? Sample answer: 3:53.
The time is 14:58
